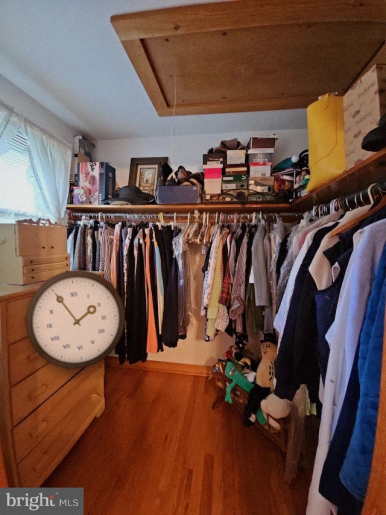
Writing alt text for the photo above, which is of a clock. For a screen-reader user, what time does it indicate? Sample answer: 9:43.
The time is 1:55
